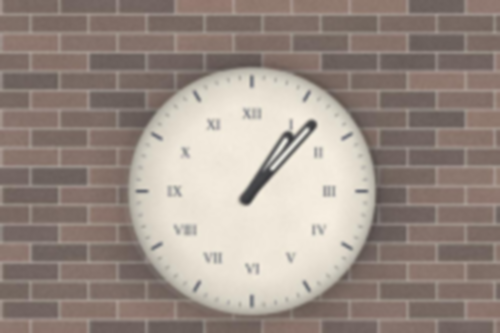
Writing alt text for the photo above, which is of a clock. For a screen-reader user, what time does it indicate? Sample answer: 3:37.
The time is 1:07
